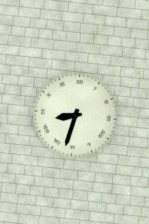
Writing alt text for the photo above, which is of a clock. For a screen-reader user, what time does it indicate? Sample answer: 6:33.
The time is 8:32
